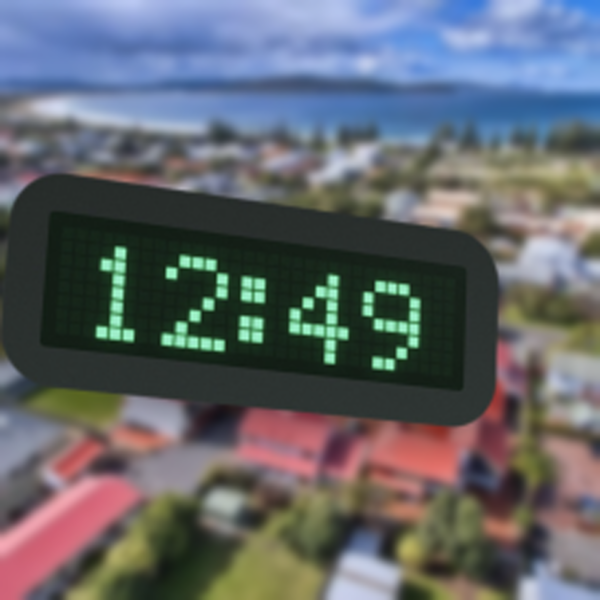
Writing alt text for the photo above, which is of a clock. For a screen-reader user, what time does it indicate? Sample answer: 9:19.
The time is 12:49
